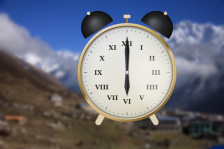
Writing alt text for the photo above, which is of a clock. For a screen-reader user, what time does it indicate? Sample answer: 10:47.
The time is 6:00
